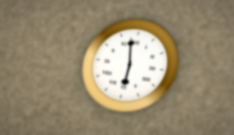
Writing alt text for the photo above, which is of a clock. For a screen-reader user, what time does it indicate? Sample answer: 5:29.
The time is 5:58
